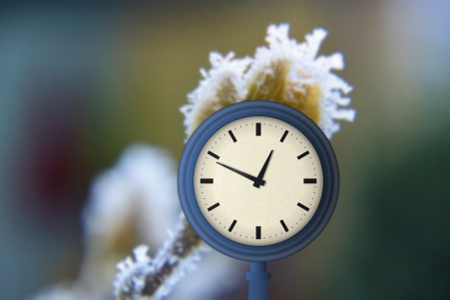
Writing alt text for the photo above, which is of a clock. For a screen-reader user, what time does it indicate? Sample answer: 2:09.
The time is 12:49
